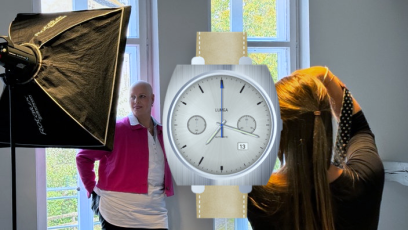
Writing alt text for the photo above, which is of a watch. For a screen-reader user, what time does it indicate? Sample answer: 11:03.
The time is 7:18
